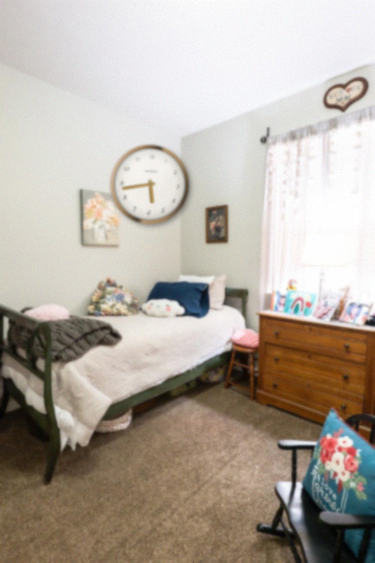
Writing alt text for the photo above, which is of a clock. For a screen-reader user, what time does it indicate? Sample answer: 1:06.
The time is 5:43
